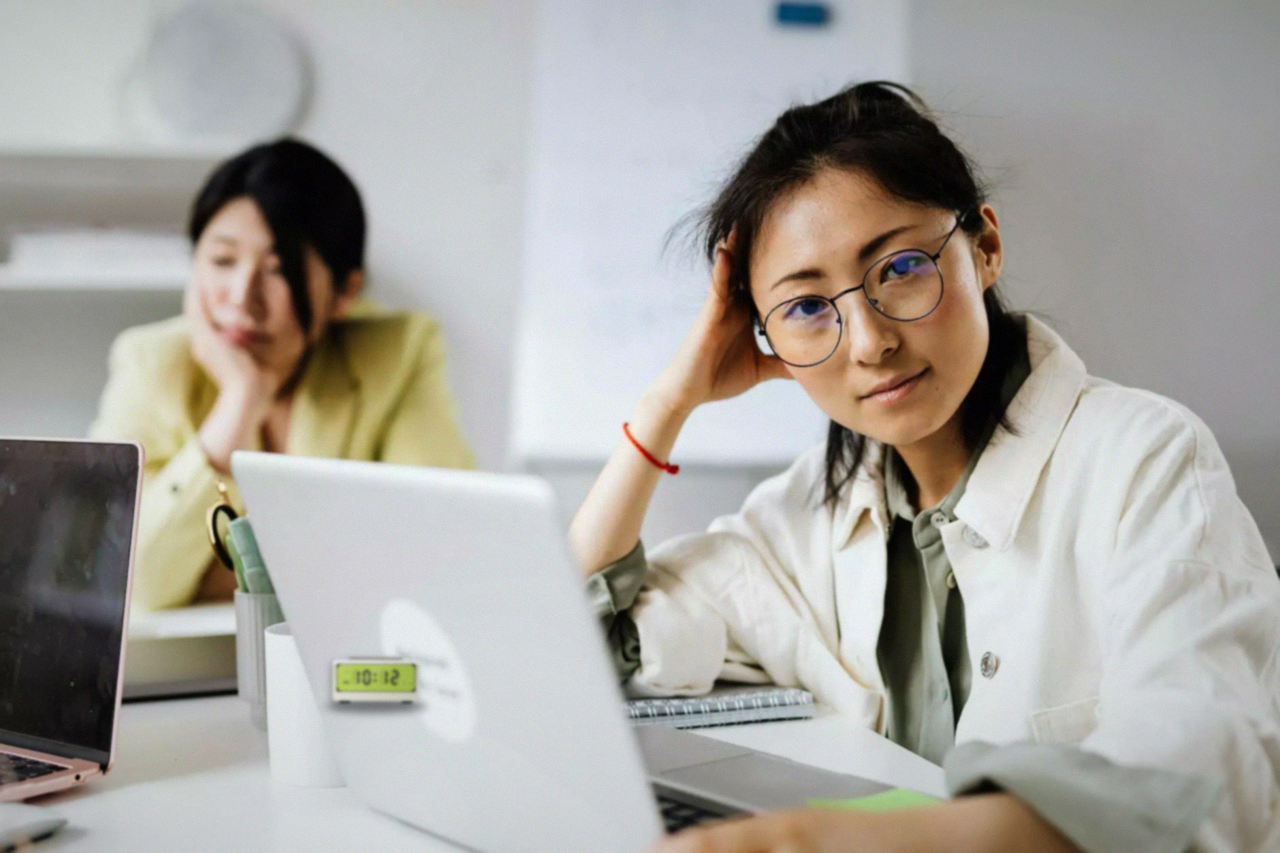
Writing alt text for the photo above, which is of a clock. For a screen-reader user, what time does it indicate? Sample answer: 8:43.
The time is 10:12
